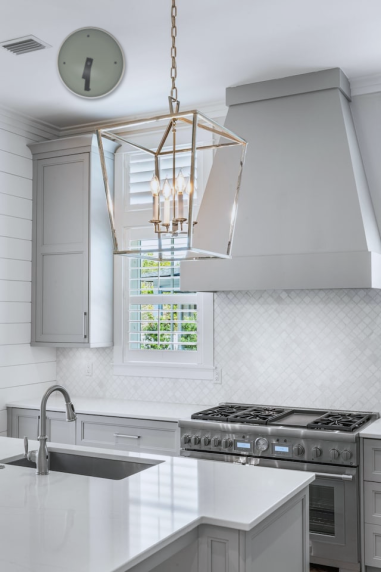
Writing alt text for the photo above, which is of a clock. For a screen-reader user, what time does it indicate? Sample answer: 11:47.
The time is 6:31
